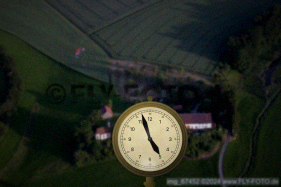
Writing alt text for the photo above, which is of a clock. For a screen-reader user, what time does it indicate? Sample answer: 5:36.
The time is 4:57
